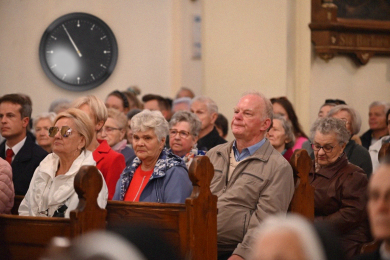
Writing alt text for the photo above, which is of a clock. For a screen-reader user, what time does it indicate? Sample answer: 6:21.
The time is 10:55
